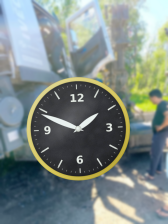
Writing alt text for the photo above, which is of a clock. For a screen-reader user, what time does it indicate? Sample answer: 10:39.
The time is 1:49
